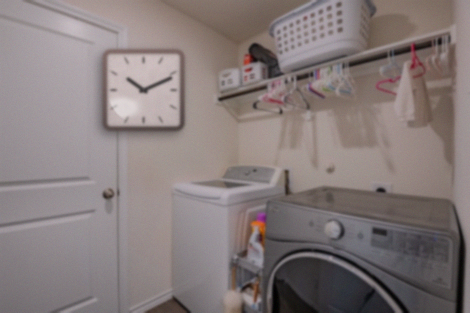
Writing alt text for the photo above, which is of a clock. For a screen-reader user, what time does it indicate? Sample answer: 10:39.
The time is 10:11
